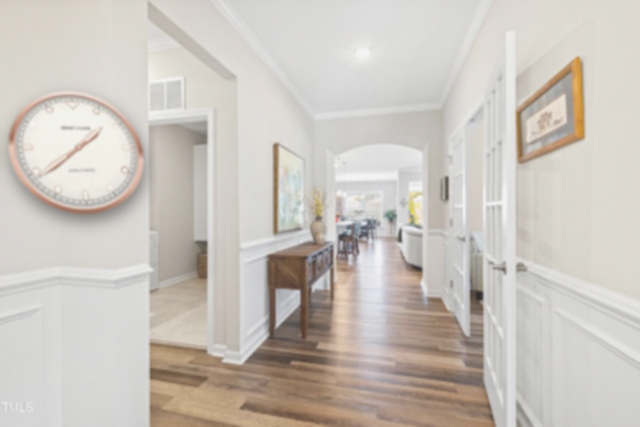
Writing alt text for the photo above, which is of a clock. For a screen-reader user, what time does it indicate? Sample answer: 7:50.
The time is 1:39
